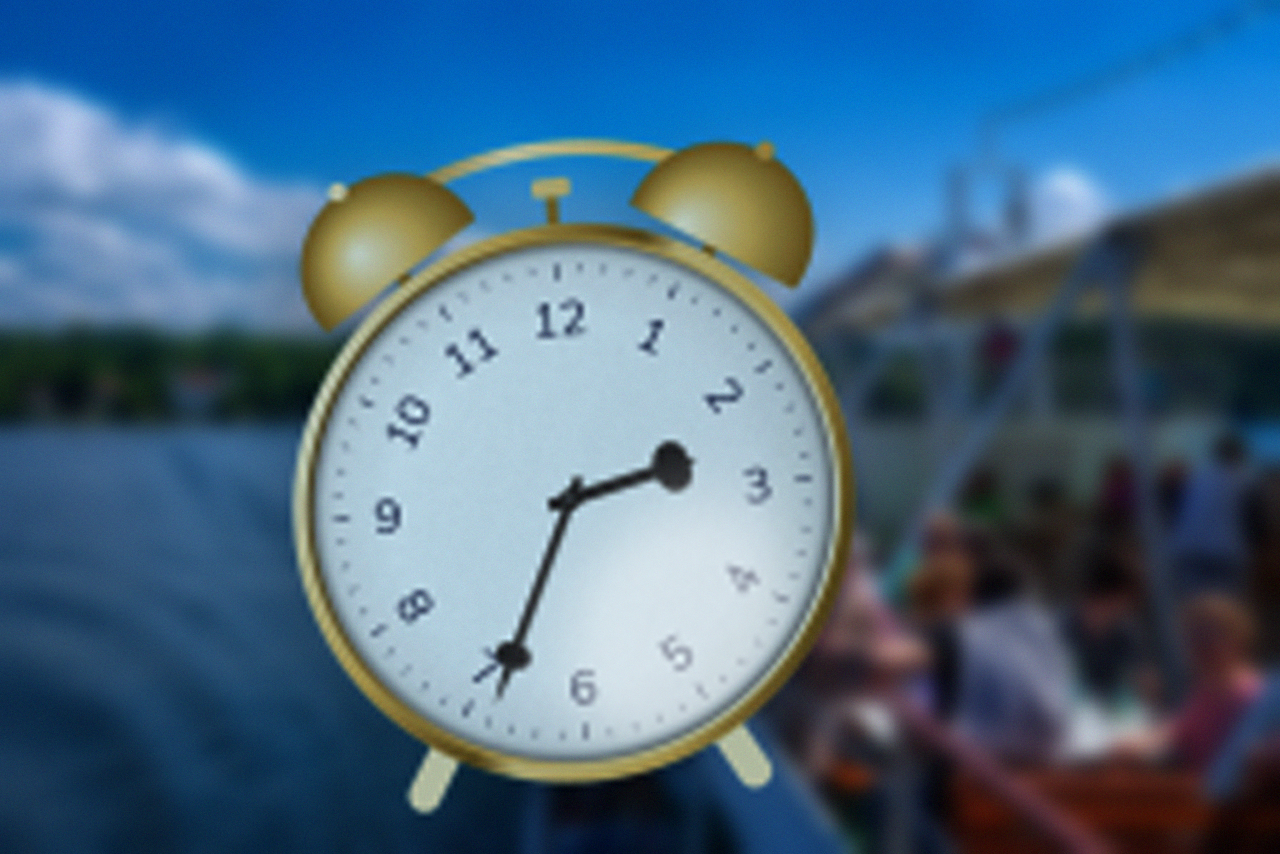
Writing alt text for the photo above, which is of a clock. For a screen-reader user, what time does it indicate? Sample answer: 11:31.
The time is 2:34
